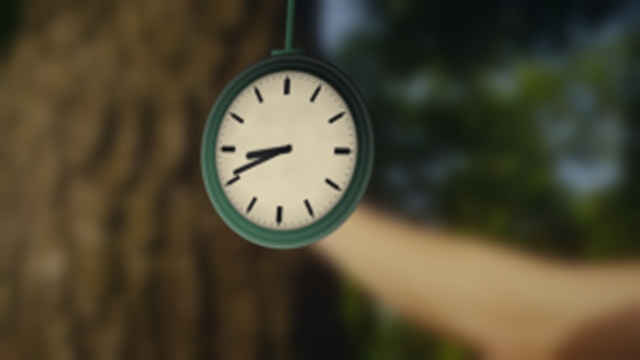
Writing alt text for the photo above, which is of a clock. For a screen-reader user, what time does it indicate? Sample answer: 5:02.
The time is 8:41
